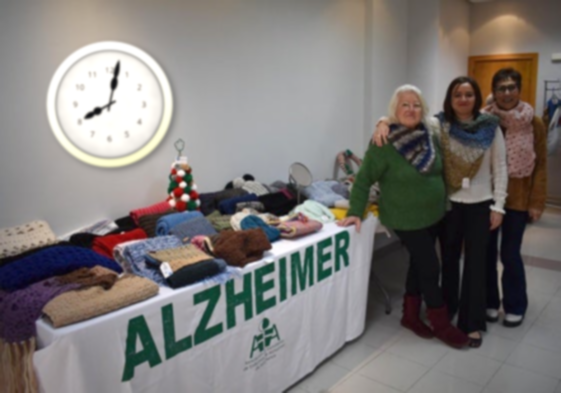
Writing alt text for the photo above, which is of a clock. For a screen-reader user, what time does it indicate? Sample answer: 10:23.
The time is 8:02
